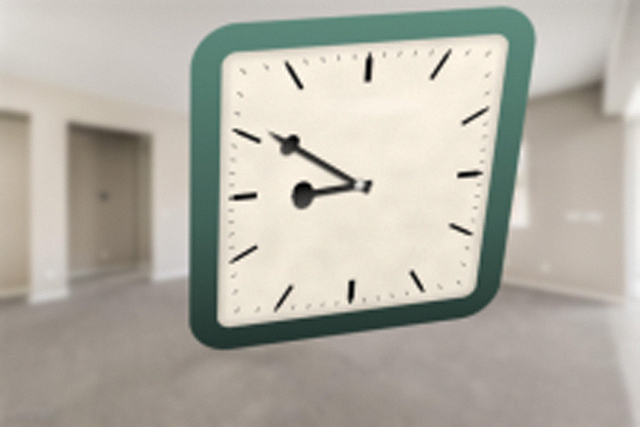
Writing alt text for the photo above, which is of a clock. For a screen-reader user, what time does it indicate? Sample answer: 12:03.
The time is 8:51
